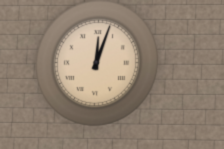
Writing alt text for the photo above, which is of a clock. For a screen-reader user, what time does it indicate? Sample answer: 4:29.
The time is 12:03
